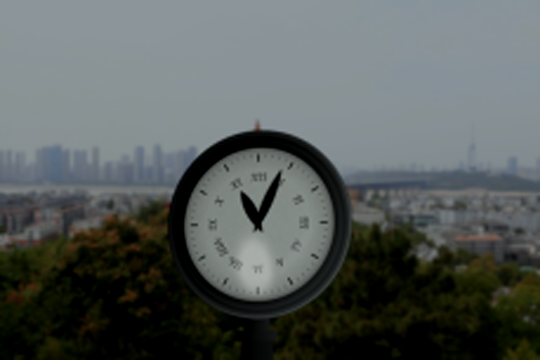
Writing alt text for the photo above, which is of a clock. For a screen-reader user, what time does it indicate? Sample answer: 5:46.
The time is 11:04
